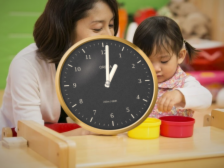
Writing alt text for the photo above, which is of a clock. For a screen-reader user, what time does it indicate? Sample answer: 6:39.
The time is 1:01
